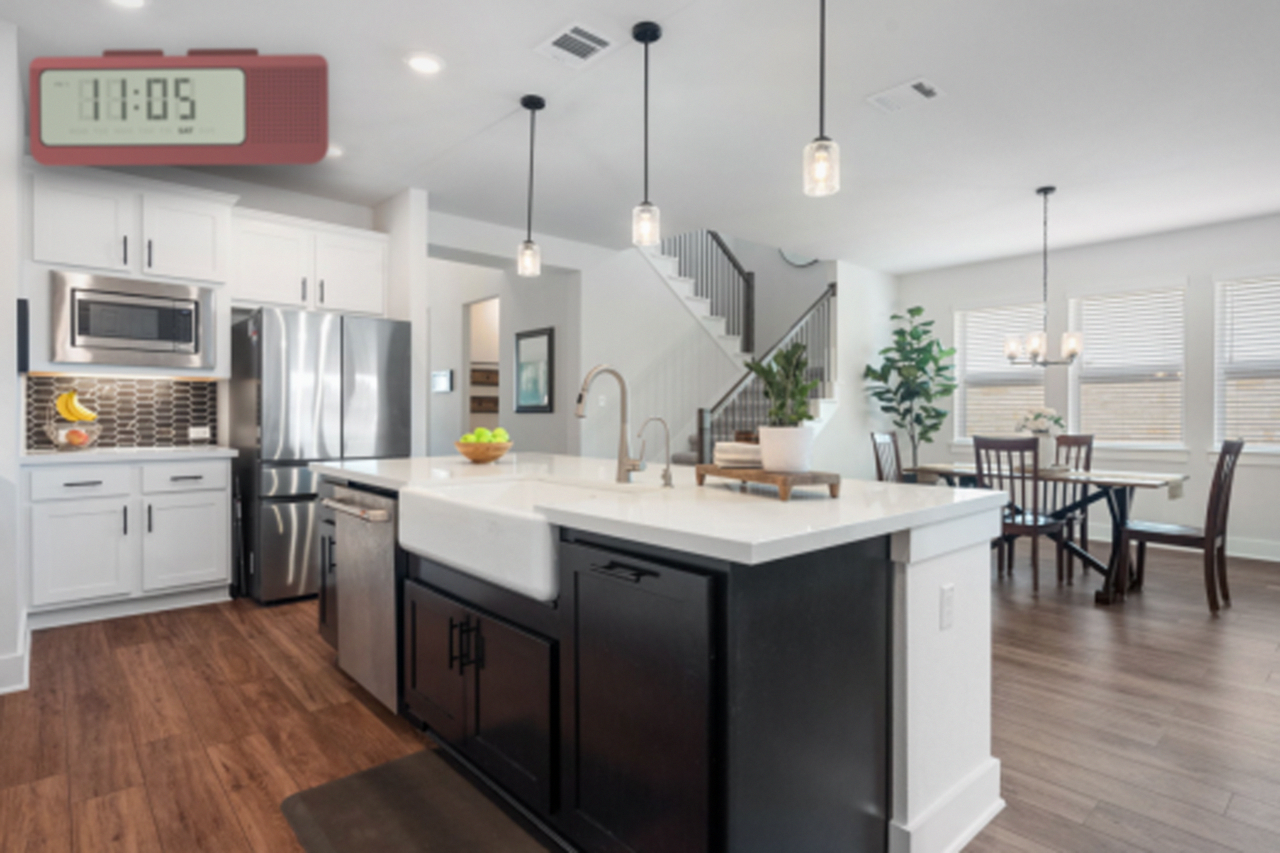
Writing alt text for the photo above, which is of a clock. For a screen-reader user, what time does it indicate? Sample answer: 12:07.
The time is 11:05
